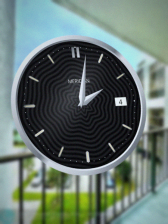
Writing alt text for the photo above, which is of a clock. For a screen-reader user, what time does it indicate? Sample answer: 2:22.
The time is 2:02
